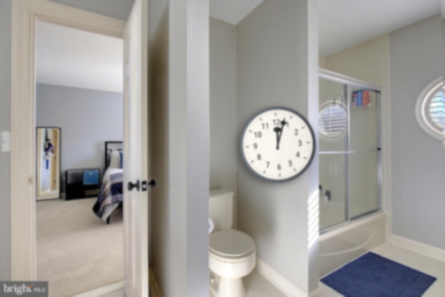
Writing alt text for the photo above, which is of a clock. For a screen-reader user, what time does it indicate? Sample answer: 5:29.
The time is 12:03
